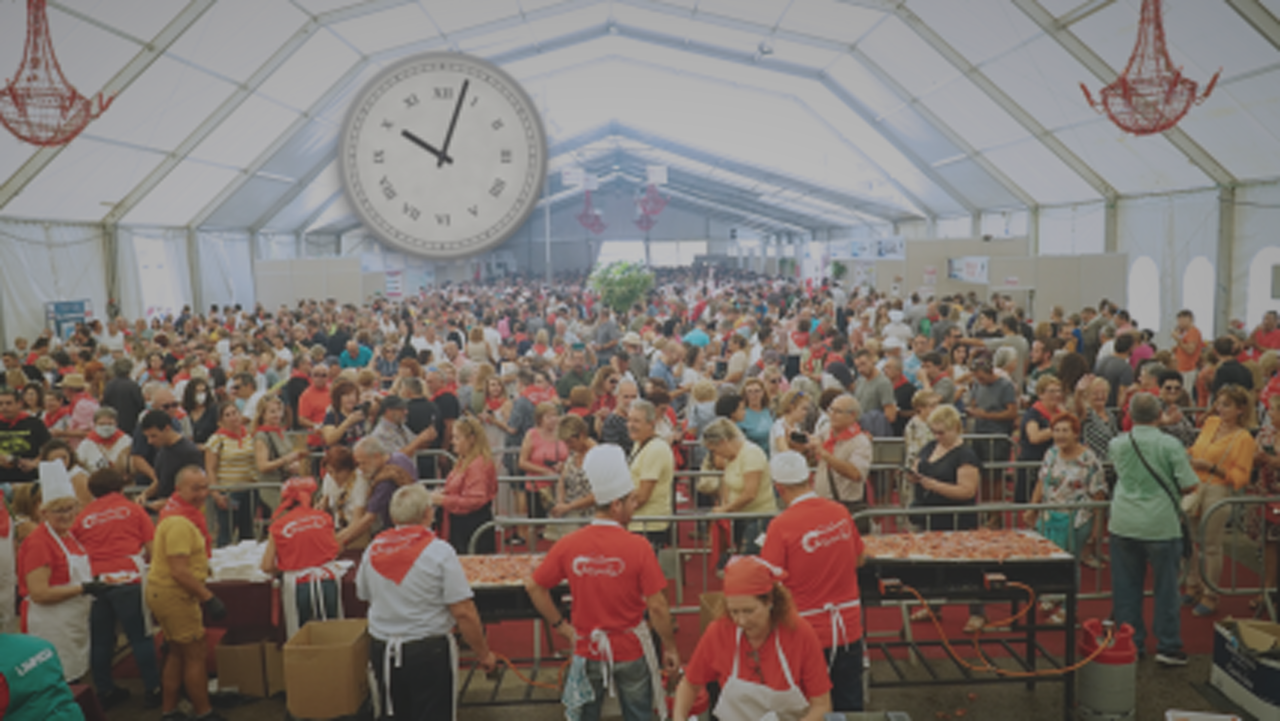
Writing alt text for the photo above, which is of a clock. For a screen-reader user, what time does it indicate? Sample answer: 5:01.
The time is 10:03
